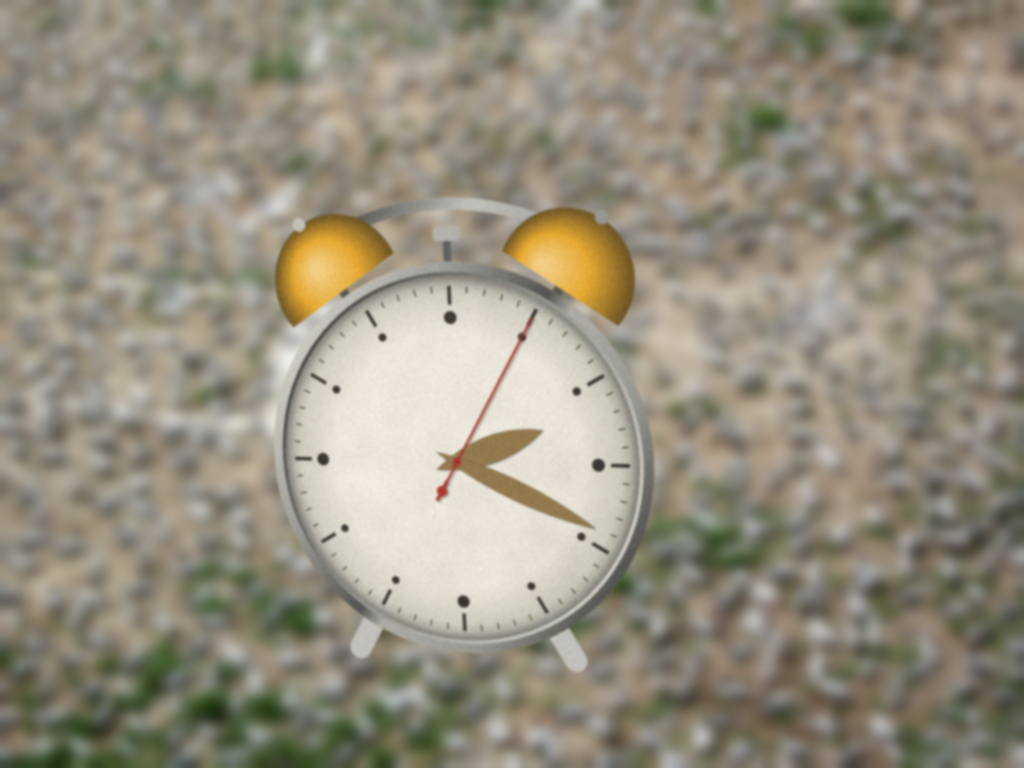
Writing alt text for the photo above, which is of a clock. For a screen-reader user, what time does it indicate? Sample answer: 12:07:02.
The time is 2:19:05
